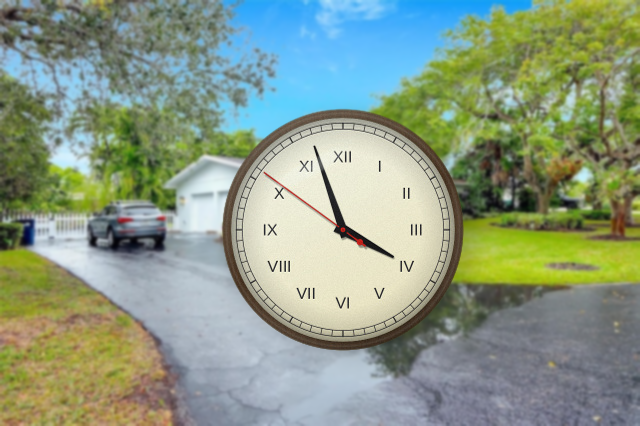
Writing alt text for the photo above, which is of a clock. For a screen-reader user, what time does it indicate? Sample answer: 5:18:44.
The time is 3:56:51
